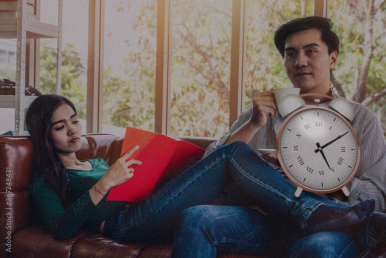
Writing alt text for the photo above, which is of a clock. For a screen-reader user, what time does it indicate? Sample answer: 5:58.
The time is 5:10
